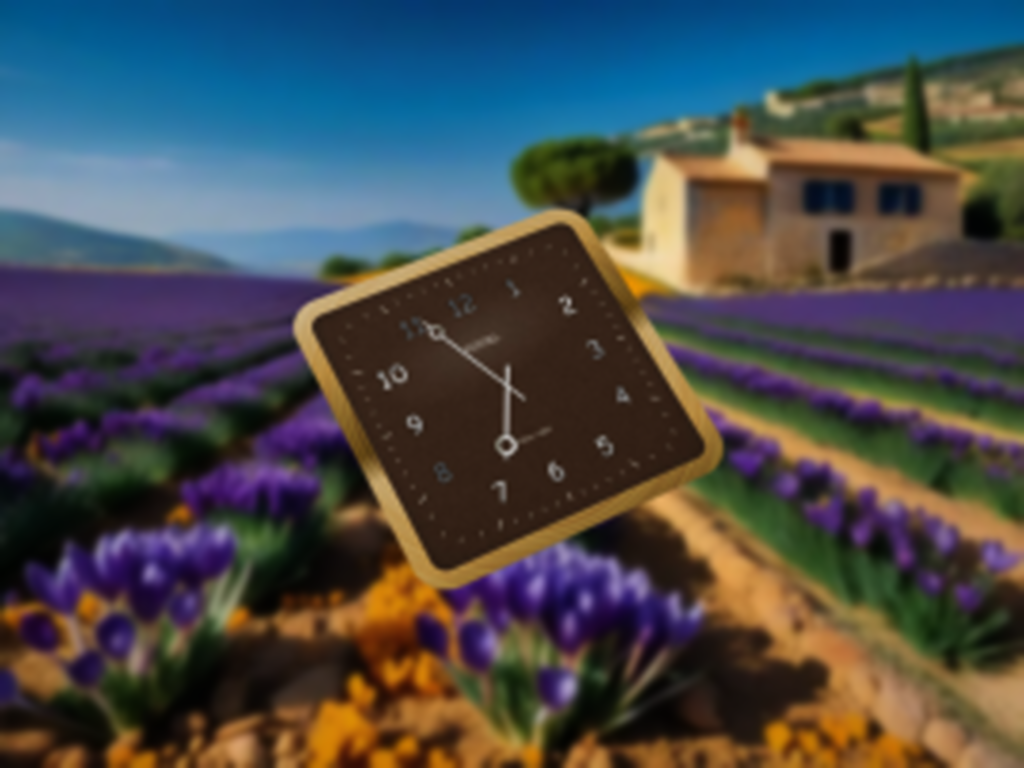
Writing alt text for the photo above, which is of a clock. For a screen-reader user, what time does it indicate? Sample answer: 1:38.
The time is 6:56
